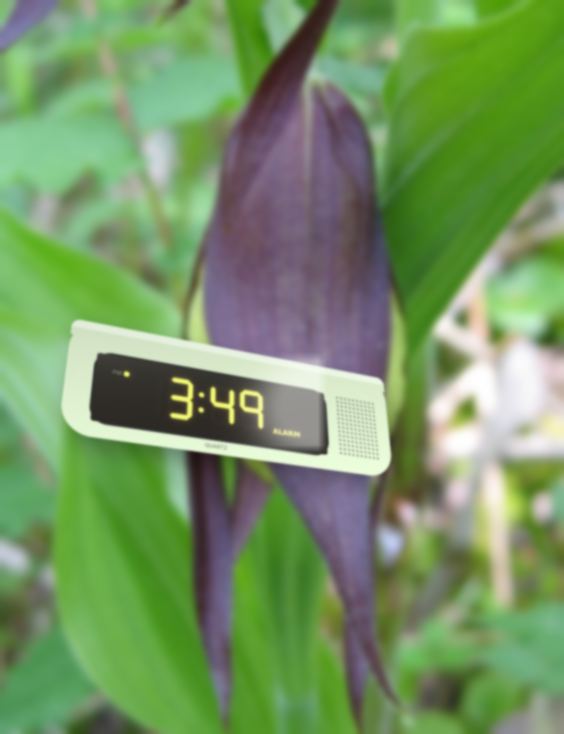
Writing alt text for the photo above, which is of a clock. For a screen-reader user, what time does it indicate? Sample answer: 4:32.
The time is 3:49
